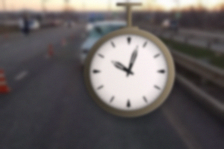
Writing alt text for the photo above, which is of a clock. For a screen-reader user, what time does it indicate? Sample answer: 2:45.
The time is 10:03
